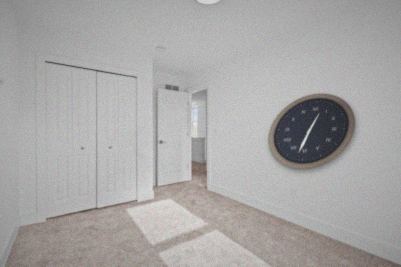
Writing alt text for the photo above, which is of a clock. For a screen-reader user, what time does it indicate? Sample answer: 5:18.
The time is 12:32
